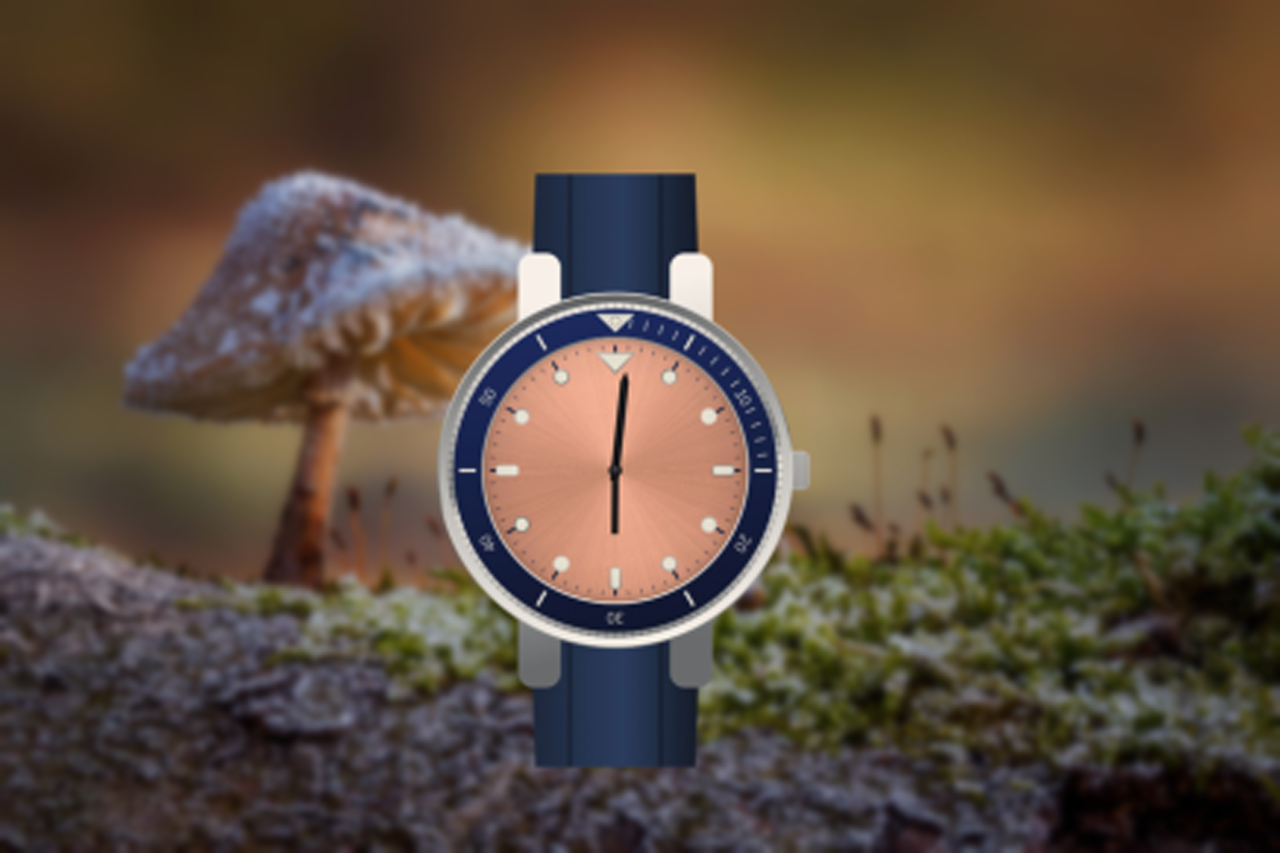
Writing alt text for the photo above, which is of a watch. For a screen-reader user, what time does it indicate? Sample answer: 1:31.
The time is 6:01
